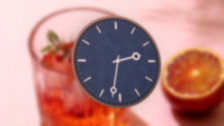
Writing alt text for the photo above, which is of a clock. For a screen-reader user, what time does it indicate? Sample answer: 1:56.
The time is 2:32
